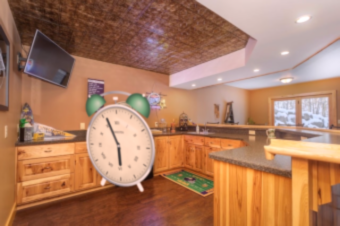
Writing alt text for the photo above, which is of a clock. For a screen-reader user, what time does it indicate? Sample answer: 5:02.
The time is 5:56
